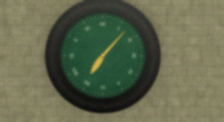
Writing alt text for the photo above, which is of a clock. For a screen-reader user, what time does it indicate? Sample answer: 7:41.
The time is 7:07
